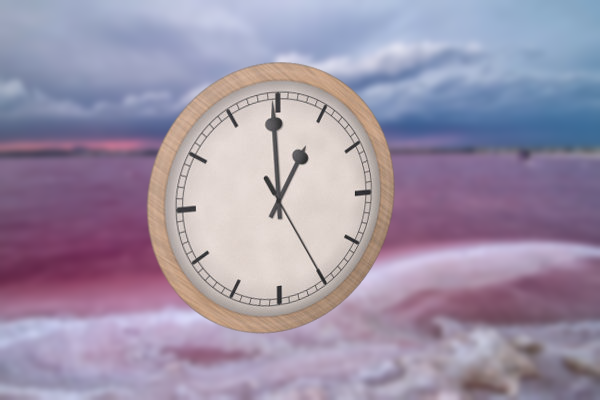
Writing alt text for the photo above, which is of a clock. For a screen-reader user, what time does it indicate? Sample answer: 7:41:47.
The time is 12:59:25
